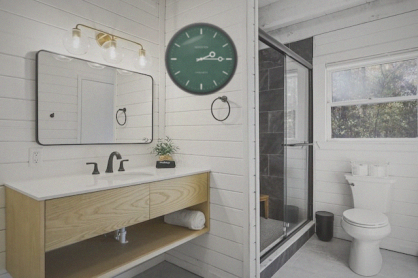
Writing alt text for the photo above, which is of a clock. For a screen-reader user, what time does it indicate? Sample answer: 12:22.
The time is 2:15
